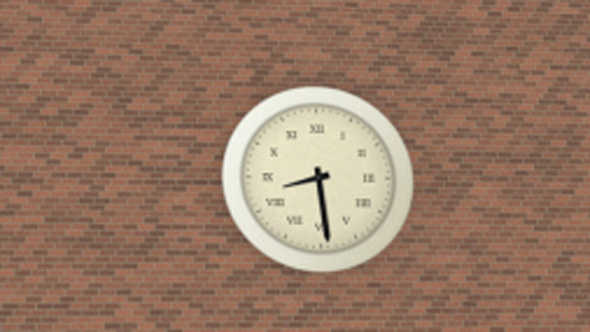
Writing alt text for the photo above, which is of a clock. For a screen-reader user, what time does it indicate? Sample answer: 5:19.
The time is 8:29
